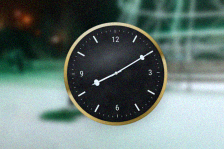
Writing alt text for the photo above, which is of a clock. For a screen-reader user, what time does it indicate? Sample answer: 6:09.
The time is 8:10
